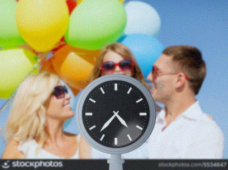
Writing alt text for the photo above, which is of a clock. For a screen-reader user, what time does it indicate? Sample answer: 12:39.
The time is 4:37
